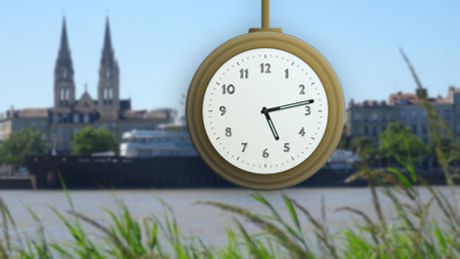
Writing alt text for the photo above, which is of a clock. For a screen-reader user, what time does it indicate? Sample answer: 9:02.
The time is 5:13
